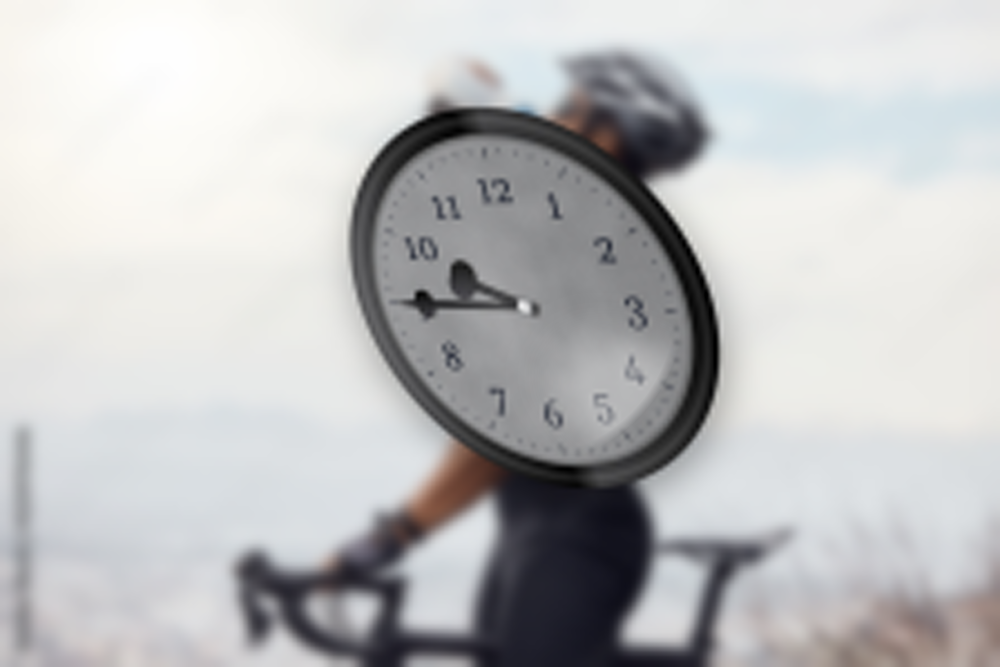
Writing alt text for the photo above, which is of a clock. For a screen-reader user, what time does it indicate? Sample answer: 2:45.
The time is 9:45
